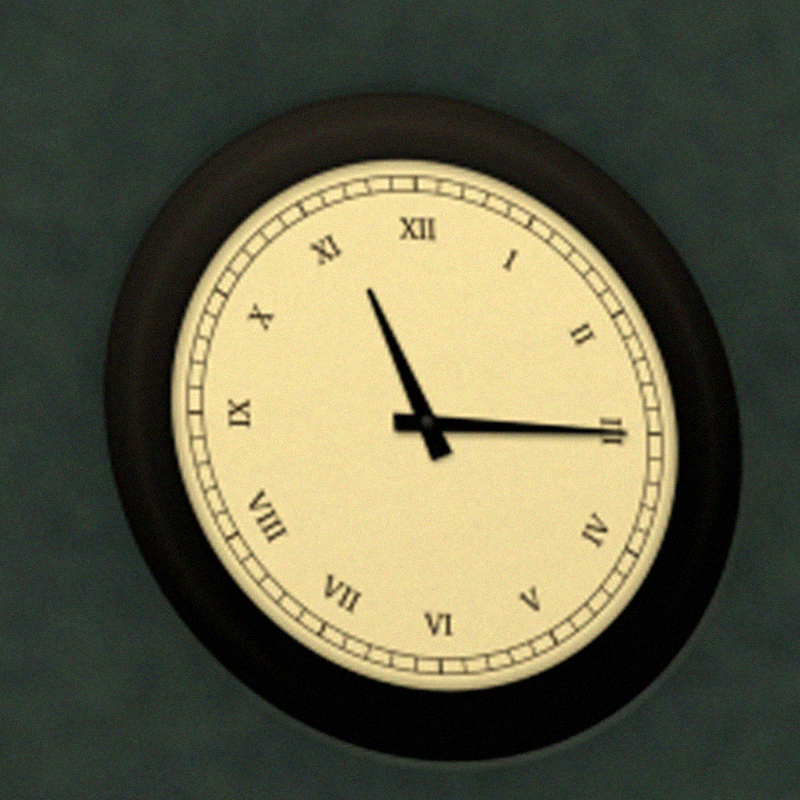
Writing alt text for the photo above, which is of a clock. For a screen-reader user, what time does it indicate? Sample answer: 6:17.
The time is 11:15
